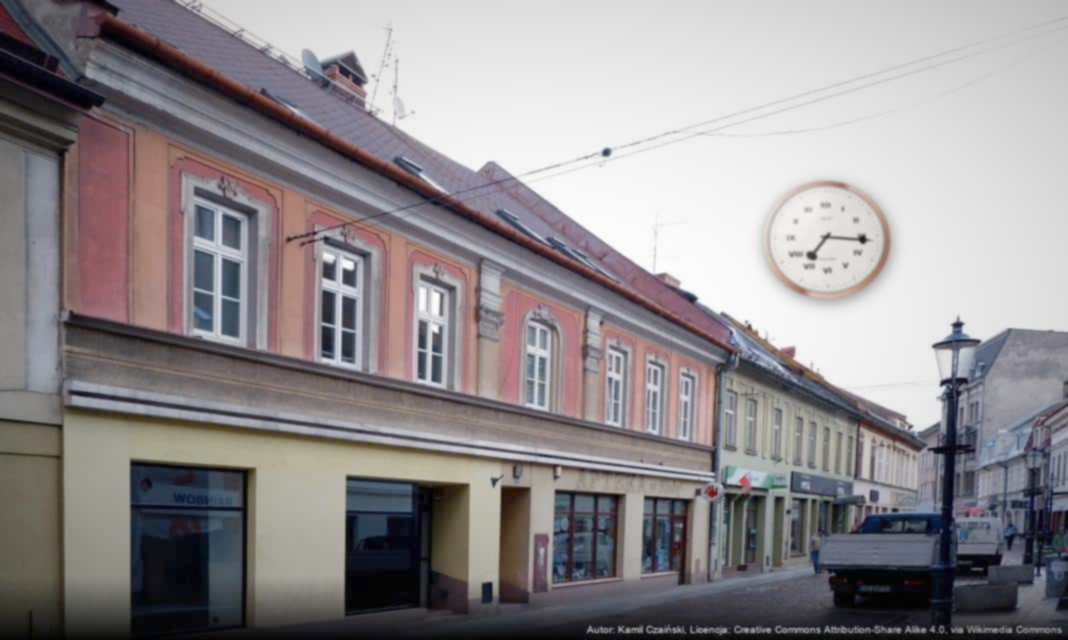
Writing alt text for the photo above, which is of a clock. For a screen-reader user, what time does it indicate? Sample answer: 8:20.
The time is 7:16
